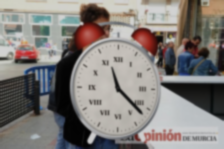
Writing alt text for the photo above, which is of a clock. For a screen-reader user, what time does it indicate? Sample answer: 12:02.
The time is 11:22
